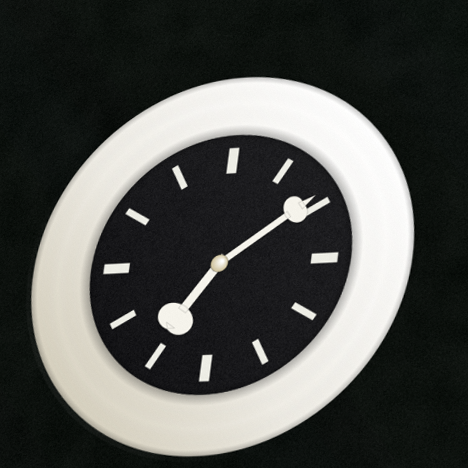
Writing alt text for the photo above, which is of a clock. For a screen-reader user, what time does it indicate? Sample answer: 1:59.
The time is 7:09
